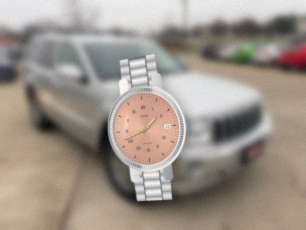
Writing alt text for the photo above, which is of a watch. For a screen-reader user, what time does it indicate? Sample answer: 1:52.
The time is 1:42
